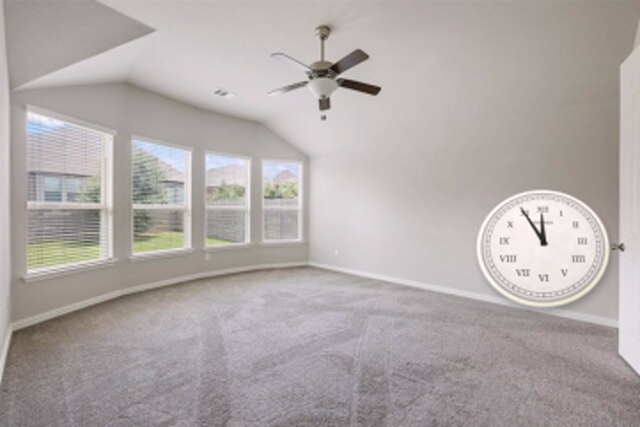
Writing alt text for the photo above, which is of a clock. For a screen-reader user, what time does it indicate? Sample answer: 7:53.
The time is 11:55
